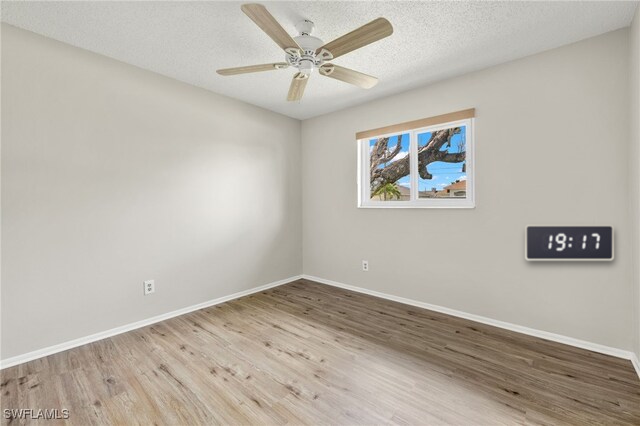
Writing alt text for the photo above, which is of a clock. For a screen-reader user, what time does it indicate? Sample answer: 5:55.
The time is 19:17
